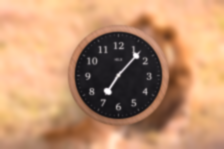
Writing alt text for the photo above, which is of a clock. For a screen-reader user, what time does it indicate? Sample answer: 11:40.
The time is 7:07
